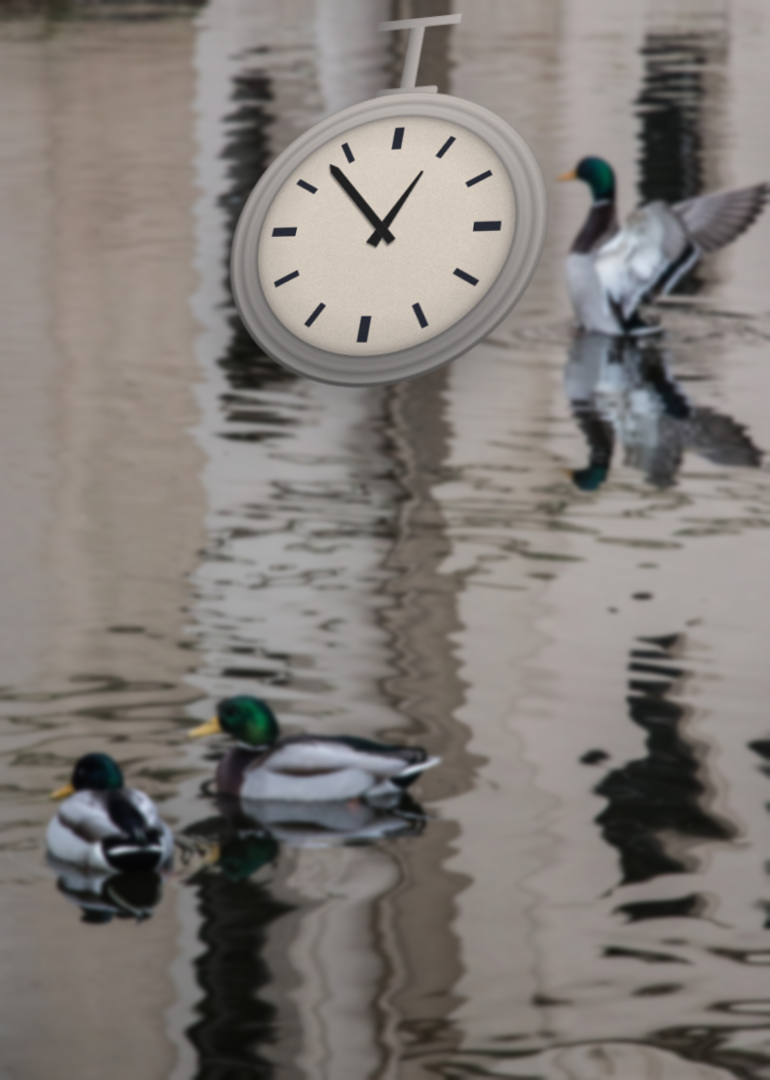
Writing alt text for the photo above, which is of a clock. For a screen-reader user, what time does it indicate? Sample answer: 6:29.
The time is 12:53
